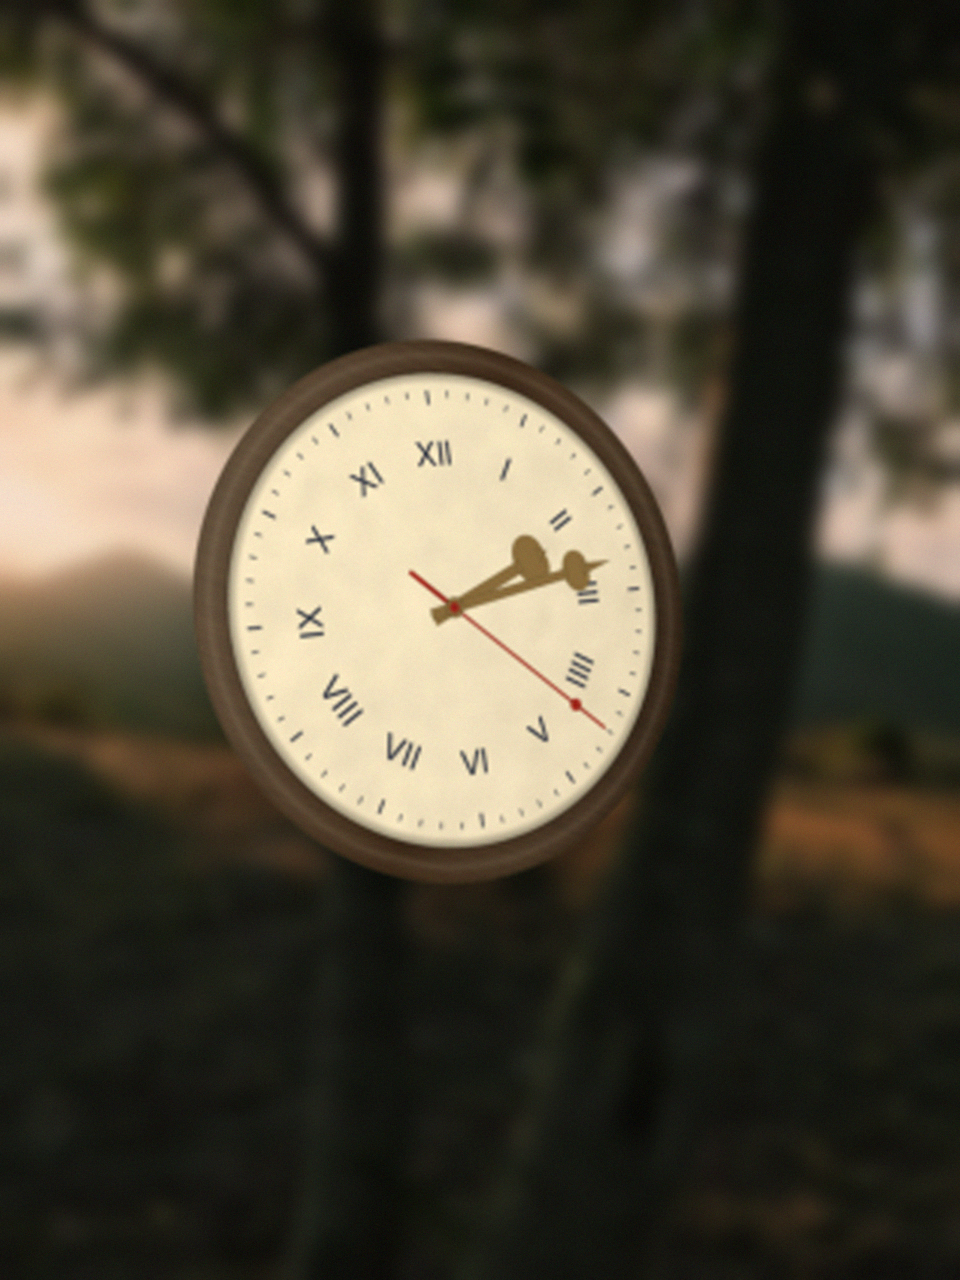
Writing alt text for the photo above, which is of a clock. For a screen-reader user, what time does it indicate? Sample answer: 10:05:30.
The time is 2:13:22
